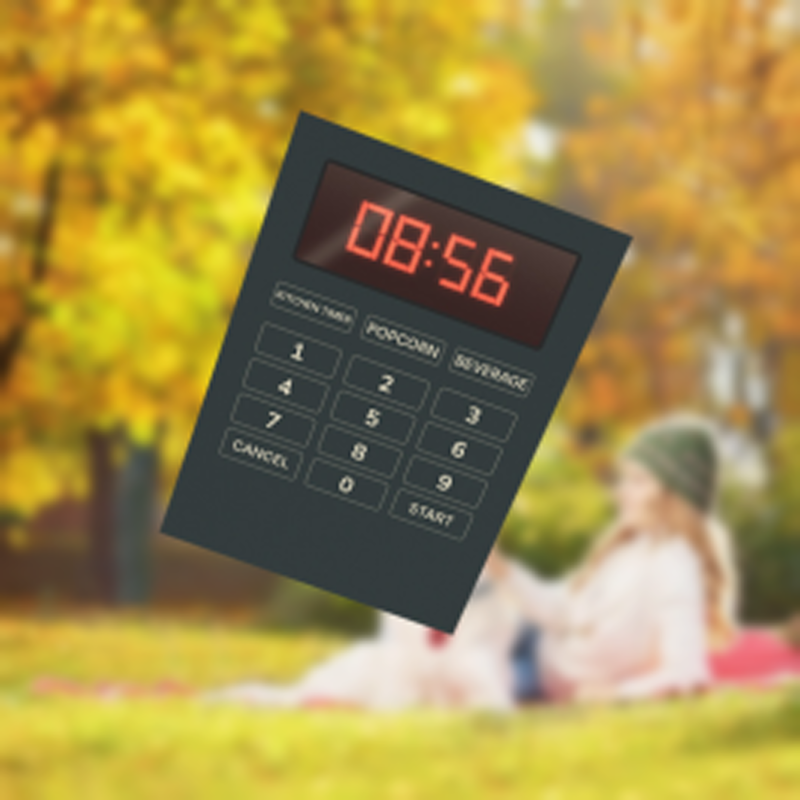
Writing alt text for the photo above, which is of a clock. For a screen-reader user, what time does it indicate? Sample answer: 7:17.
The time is 8:56
